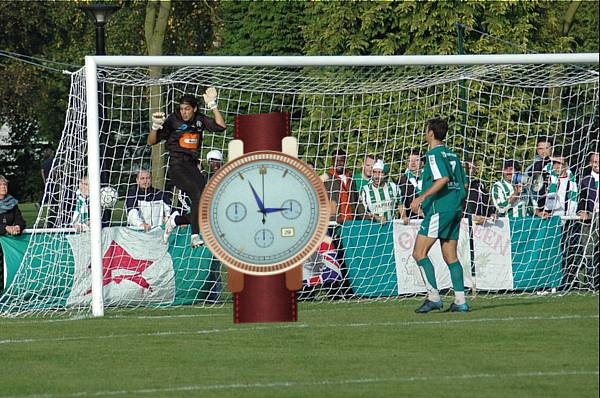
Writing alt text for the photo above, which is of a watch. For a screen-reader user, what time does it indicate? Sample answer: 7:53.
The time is 2:56
